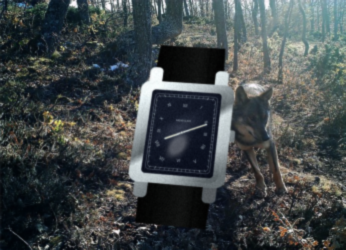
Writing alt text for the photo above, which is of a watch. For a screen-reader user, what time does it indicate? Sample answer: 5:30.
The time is 8:11
